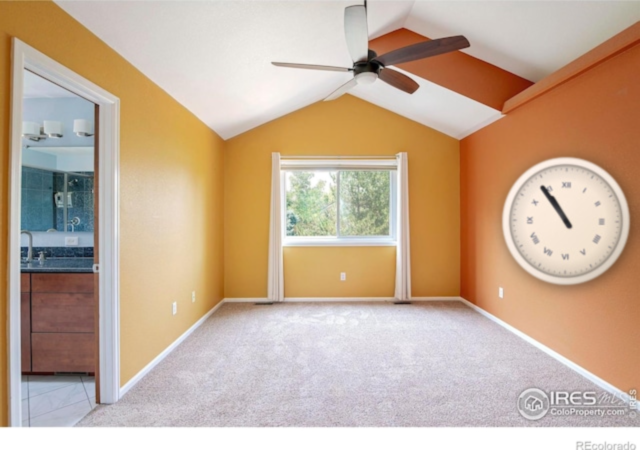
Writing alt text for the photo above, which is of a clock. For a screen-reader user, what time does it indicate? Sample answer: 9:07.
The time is 10:54
